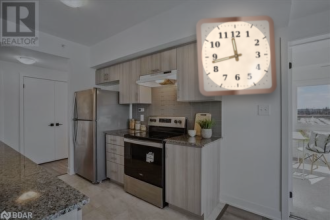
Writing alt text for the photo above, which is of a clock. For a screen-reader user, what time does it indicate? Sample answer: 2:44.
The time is 11:43
